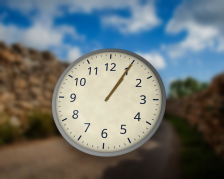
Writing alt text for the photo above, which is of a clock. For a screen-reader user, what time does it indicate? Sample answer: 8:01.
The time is 1:05
